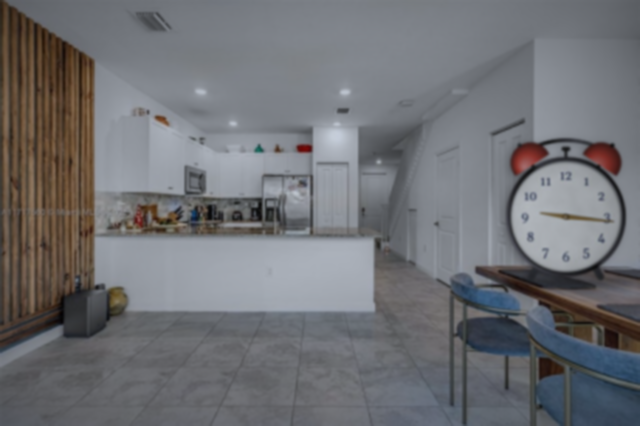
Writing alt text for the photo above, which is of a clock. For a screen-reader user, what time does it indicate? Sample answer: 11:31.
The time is 9:16
